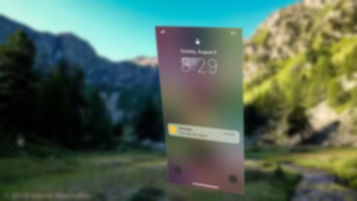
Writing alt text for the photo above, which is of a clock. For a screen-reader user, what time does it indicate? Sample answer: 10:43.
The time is 8:29
